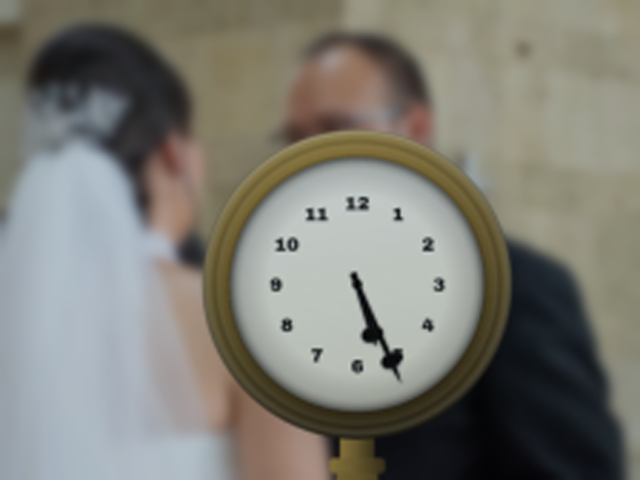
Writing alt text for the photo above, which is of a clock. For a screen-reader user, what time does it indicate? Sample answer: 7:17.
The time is 5:26
